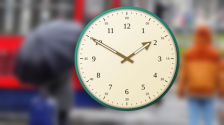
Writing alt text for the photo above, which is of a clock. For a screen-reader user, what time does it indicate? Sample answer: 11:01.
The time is 1:50
